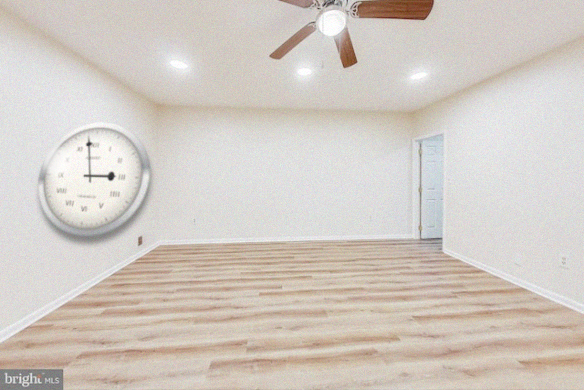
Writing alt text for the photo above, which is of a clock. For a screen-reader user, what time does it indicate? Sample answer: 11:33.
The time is 2:58
